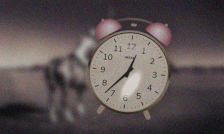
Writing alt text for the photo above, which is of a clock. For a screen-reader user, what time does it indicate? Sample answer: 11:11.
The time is 12:37
